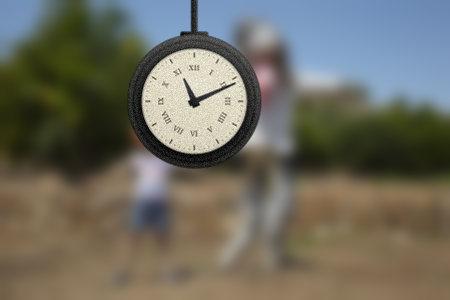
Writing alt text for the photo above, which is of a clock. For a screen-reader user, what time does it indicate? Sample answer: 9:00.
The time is 11:11
